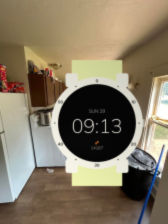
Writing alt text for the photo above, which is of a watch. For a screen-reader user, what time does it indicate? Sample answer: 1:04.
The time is 9:13
